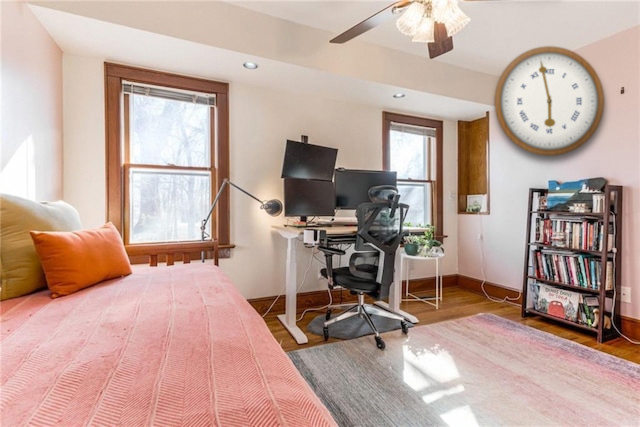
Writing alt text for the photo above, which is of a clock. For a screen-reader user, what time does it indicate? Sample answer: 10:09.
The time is 5:58
